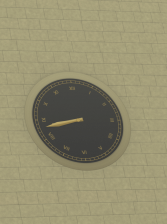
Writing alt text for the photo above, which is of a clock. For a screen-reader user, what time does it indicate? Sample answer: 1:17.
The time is 8:43
